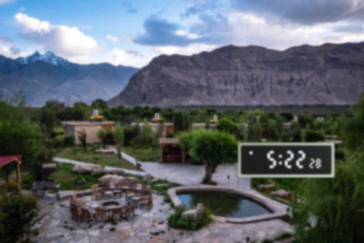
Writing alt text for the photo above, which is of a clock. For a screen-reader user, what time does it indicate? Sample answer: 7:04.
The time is 5:22
